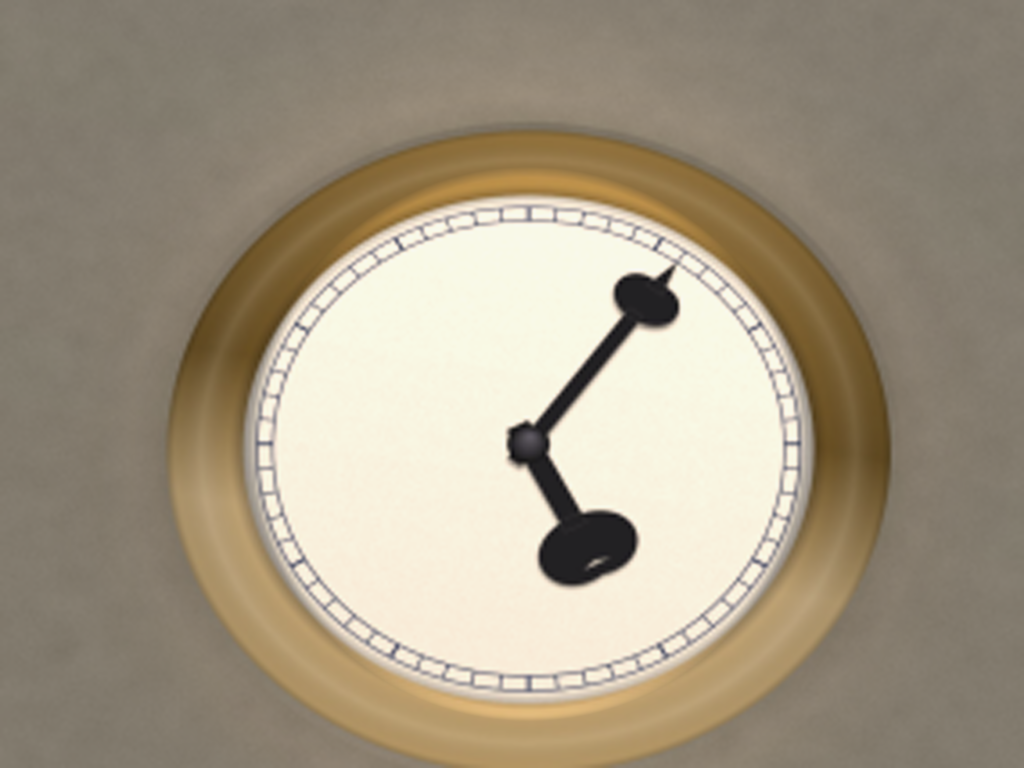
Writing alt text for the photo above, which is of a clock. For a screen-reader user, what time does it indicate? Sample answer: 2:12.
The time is 5:06
